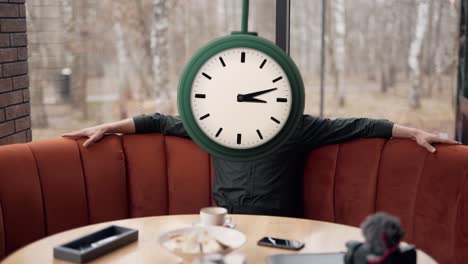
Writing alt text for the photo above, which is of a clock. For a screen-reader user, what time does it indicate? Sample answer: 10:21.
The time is 3:12
